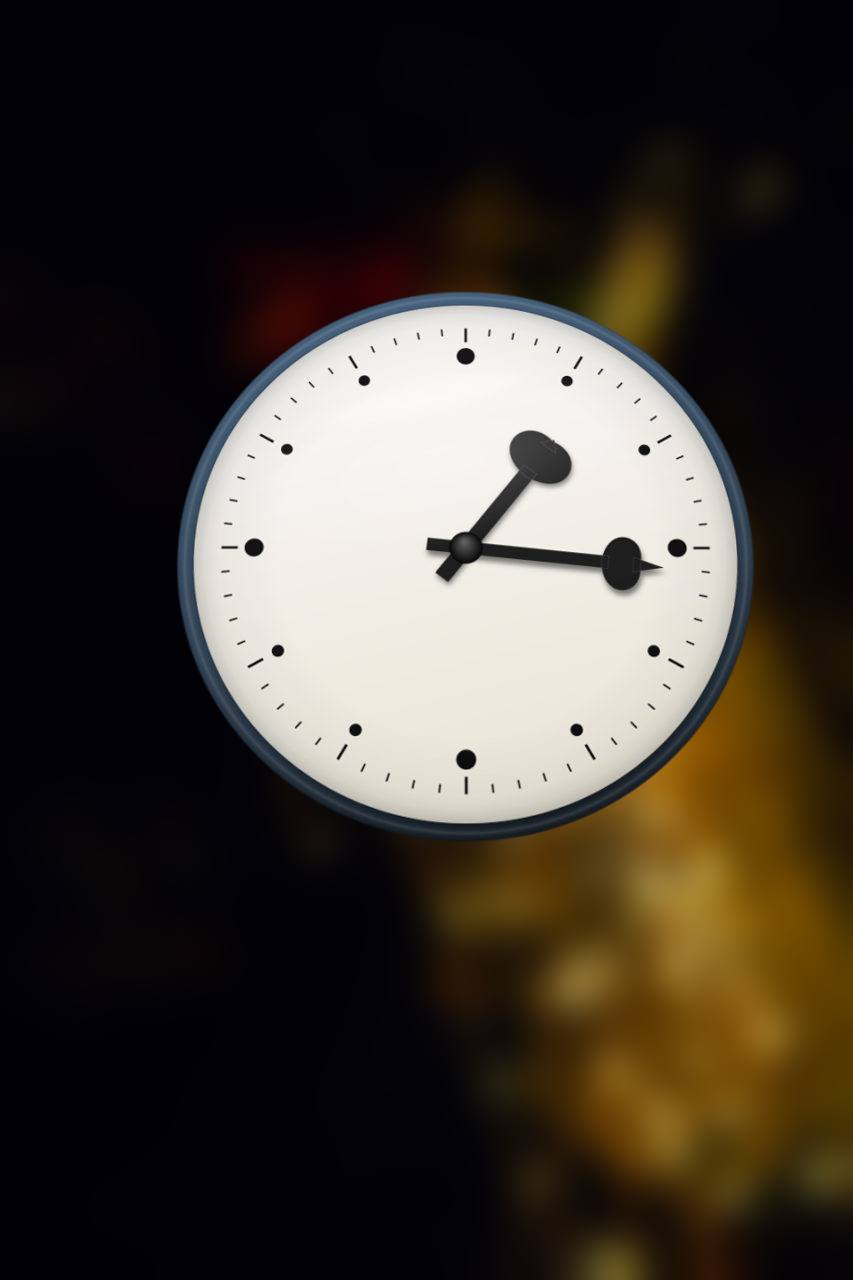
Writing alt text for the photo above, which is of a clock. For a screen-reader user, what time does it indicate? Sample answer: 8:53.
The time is 1:16
